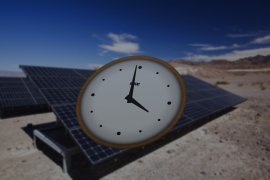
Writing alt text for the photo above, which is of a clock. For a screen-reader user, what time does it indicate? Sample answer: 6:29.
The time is 3:59
